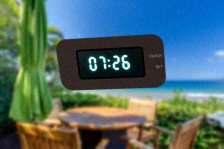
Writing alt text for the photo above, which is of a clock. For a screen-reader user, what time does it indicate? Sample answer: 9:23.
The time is 7:26
